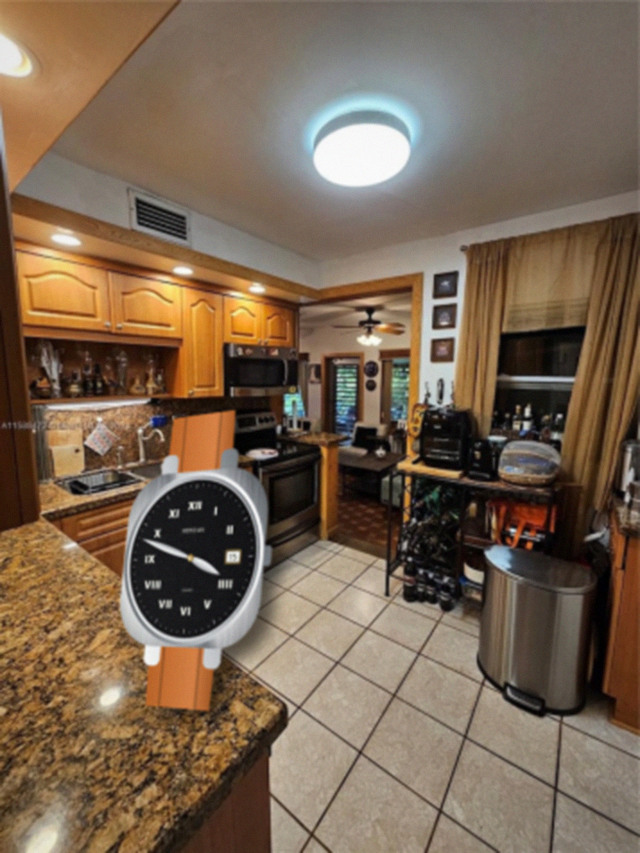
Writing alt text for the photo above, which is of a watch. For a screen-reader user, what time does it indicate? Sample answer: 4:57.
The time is 3:48
